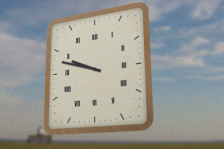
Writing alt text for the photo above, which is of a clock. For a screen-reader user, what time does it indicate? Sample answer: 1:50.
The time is 9:48
